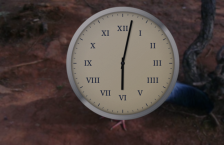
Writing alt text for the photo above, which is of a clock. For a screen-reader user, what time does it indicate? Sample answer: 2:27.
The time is 6:02
